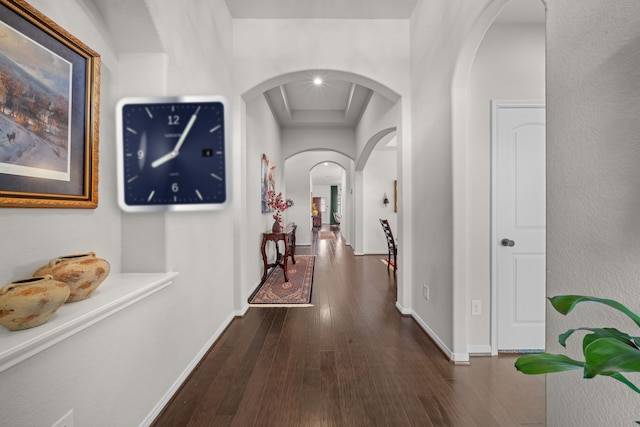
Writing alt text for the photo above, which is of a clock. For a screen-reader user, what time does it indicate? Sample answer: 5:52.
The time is 8:05
